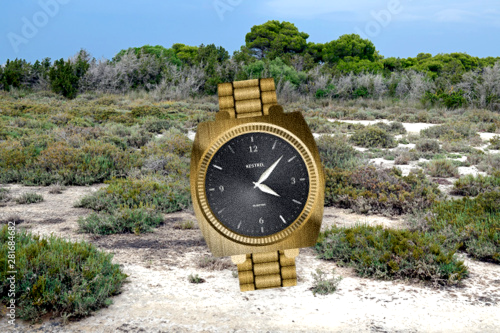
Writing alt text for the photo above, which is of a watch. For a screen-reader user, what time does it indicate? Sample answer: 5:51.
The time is 4:08
